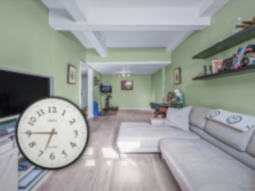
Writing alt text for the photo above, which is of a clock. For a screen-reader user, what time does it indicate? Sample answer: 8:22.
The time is 6:45
